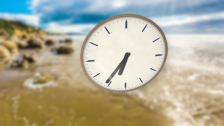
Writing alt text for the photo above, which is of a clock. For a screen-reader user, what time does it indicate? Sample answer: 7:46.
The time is 6:36
